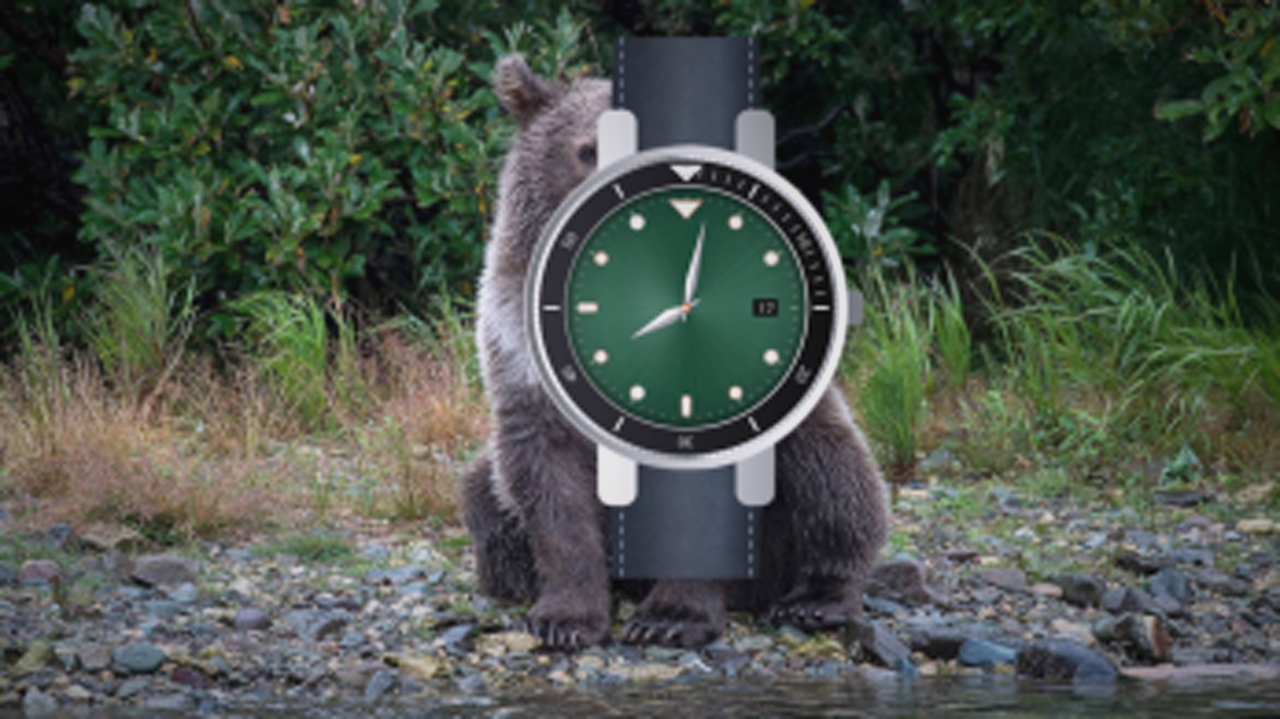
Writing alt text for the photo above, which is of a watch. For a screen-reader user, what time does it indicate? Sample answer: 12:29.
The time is 8:02
